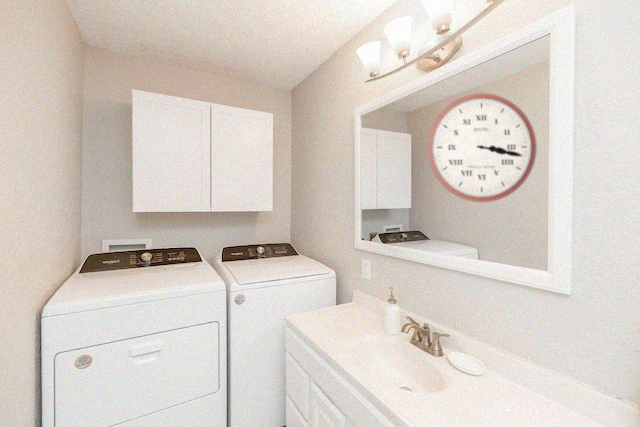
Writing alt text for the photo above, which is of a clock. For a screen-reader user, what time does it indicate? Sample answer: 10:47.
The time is 3:17
